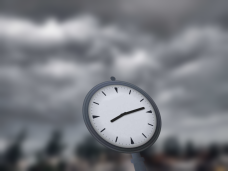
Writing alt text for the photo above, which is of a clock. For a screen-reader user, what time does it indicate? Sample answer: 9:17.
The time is 8:13
